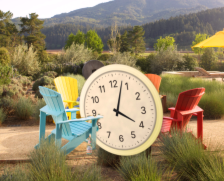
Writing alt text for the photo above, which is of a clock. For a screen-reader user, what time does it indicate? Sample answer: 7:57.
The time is 4:03
